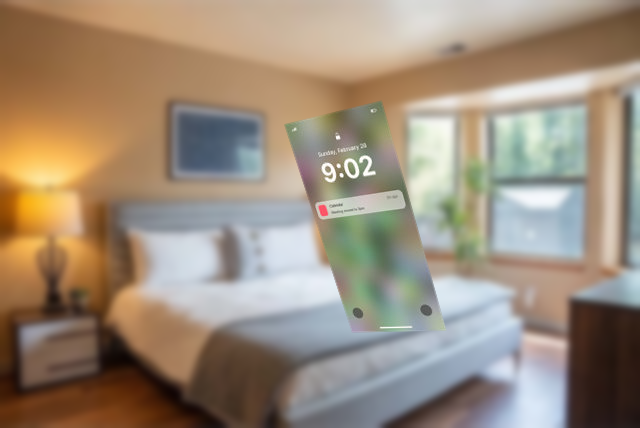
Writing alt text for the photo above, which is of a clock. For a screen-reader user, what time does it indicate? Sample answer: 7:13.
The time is 9:02
